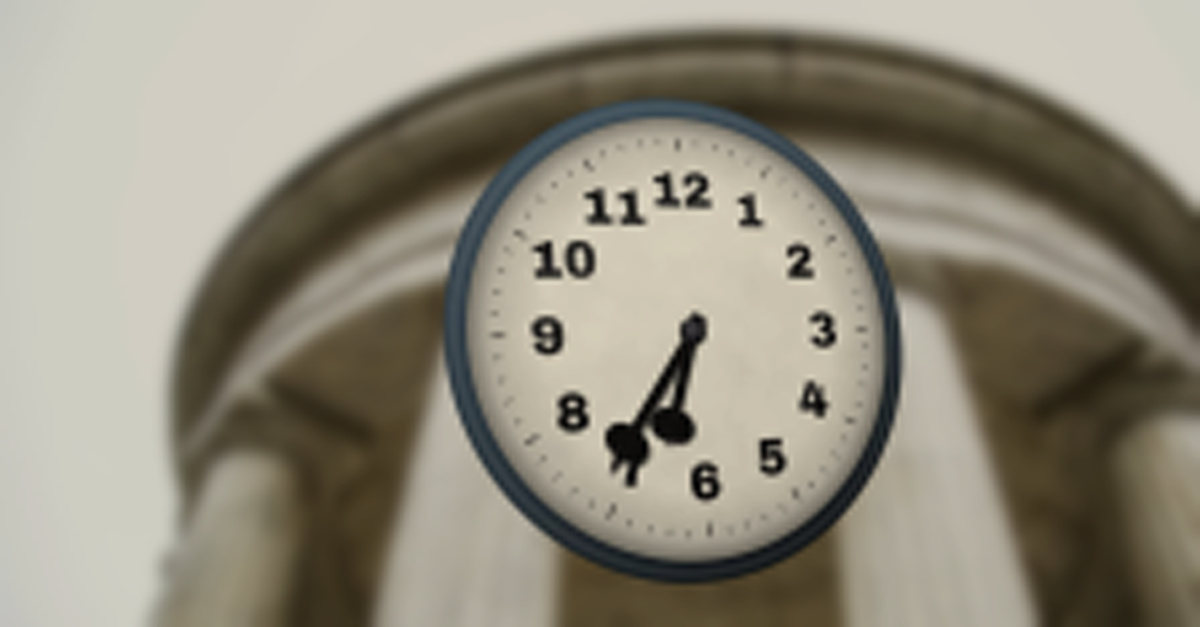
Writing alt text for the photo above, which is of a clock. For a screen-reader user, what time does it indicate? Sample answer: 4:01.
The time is 6:36
